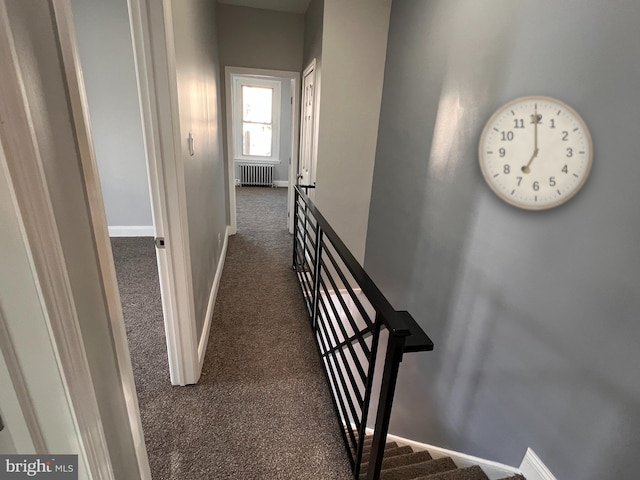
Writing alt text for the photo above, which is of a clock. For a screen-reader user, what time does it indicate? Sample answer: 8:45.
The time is 7:00
